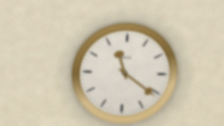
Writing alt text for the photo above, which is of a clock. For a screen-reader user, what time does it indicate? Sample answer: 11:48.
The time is 11:21
